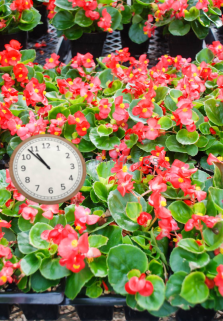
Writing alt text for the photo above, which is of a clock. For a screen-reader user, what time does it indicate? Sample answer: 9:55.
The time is 10:53
